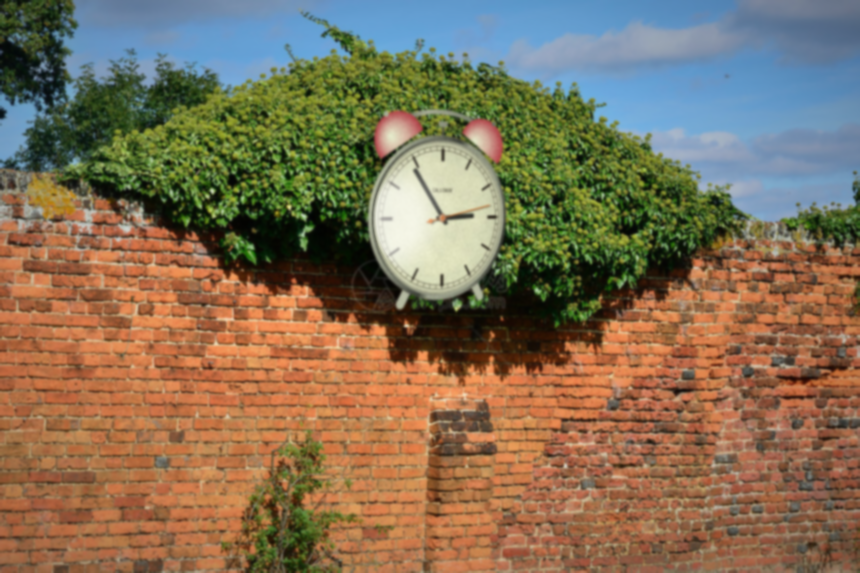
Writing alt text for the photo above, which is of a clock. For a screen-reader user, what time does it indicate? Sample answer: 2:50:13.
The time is 2:54:13
